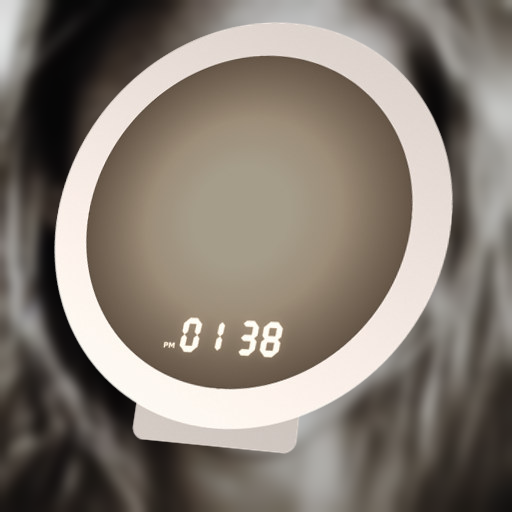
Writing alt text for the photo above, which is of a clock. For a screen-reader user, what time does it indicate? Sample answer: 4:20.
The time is 1:38
